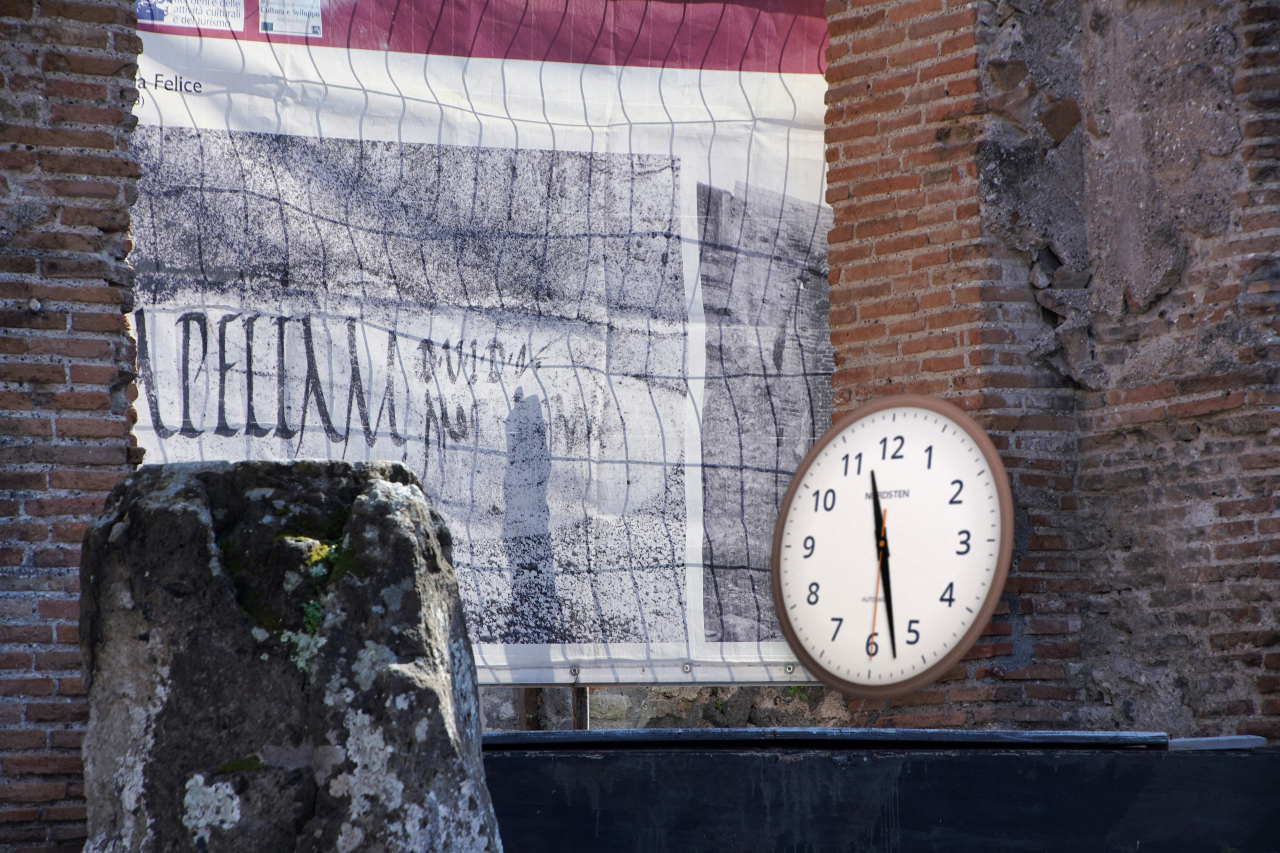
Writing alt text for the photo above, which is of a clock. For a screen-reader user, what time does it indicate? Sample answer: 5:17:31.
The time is 11:27:30
